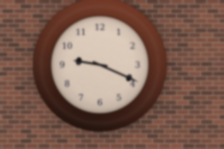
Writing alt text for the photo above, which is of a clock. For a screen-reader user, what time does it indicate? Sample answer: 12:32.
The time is 9:19
